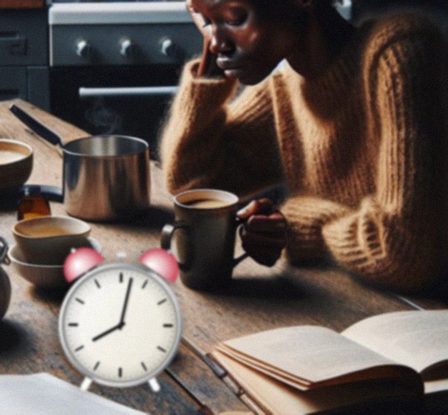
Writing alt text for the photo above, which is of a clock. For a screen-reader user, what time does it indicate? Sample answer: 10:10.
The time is 8:02
